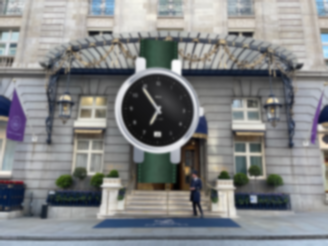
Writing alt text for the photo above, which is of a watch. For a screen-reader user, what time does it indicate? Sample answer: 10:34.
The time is 6:54
